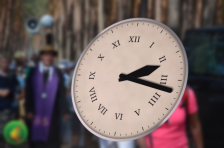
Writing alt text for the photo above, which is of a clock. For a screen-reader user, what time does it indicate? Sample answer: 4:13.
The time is 2:17
